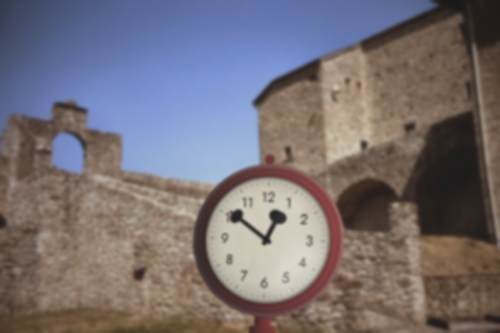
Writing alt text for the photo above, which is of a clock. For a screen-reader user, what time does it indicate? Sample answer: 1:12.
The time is 12:51
